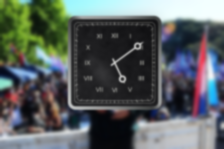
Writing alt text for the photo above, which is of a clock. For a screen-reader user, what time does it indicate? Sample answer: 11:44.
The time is 5:09
